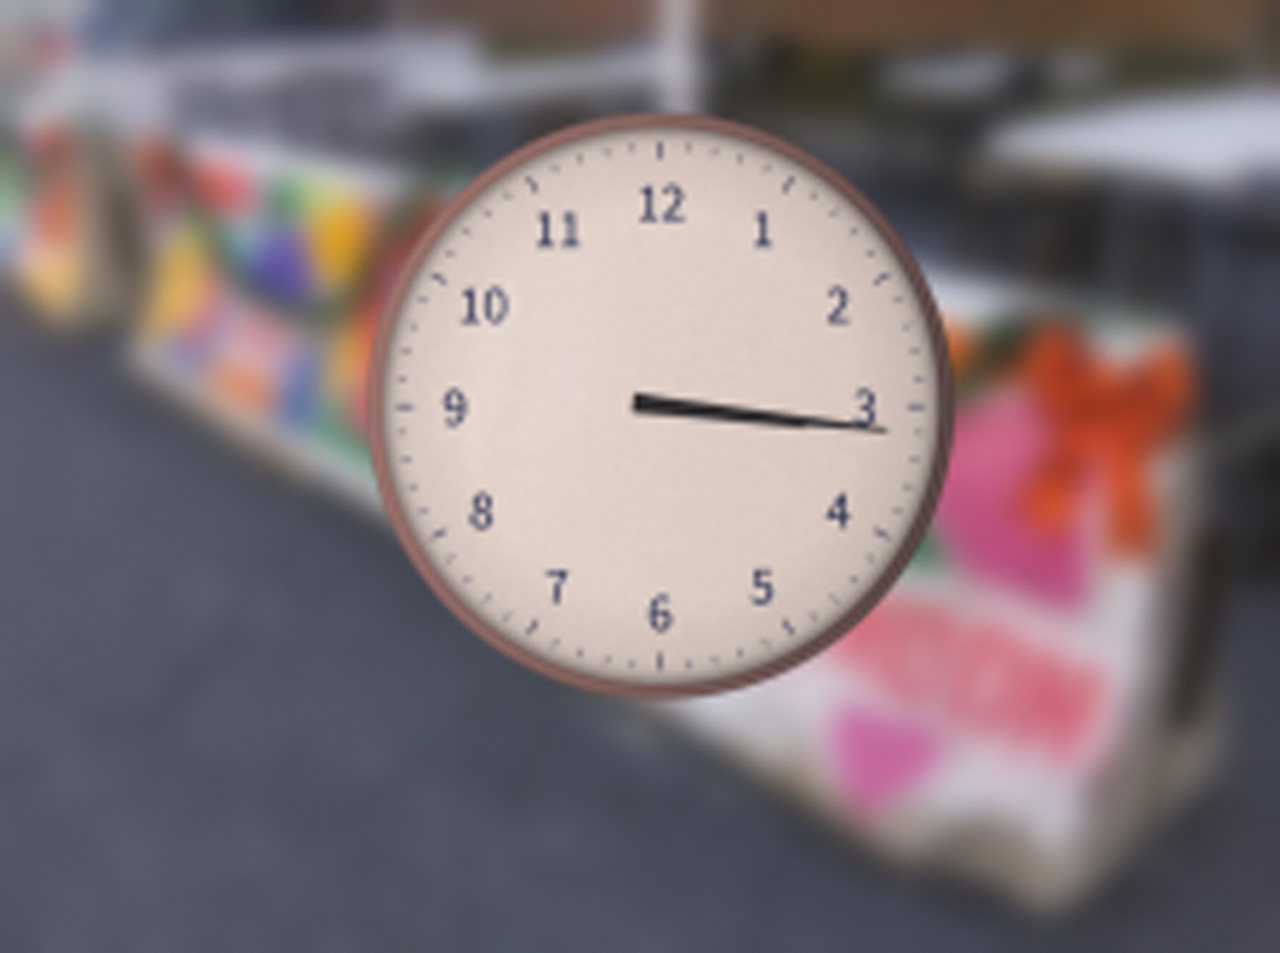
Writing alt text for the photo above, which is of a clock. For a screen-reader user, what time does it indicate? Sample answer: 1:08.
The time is 3:16
